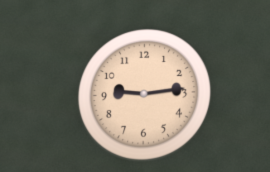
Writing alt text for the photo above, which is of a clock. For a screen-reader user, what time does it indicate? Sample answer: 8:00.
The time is 9:14
